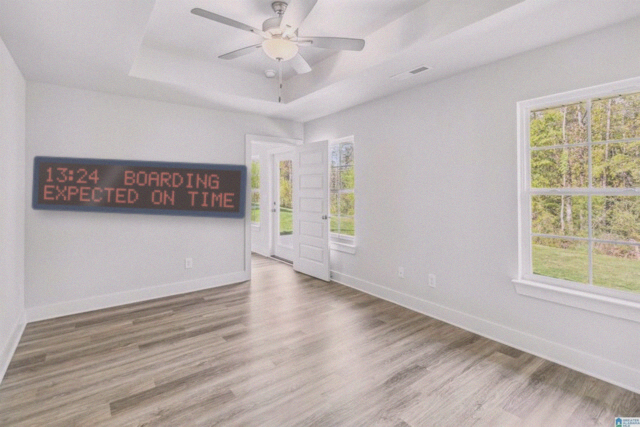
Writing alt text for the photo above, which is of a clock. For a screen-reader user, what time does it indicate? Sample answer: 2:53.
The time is 13:24
